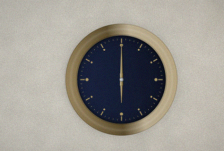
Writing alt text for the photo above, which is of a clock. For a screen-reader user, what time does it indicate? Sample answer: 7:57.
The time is 6:00
